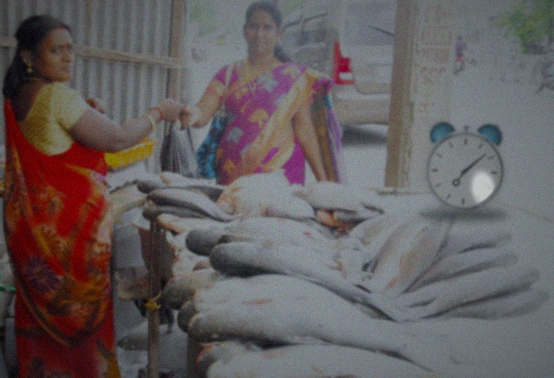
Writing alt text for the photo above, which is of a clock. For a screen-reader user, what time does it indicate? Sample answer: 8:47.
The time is 7:08
